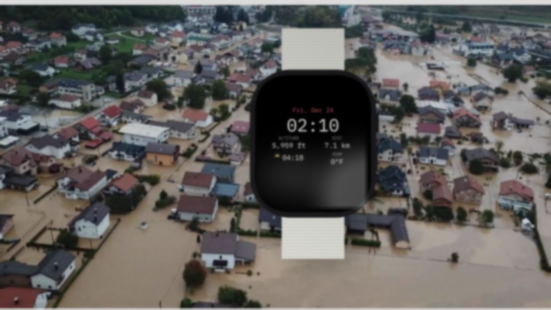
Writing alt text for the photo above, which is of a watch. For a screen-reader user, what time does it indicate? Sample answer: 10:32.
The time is 2:10
